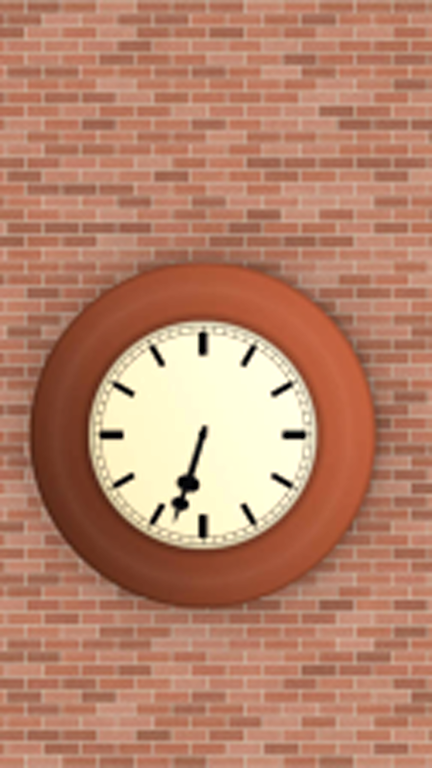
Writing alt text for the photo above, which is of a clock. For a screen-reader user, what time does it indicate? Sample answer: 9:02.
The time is 6:33
